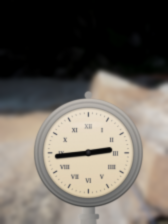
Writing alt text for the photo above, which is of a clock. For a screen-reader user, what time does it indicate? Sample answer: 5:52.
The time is 2:44
